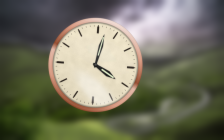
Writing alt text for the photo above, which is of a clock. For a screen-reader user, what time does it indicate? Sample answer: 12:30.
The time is 4:02
